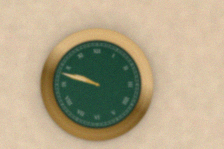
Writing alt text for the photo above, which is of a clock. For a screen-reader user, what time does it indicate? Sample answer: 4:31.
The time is 9:48
